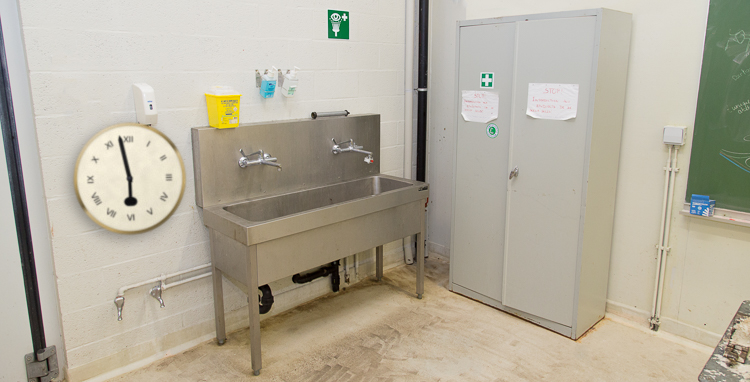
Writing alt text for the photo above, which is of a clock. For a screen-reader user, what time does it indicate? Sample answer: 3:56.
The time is 5:58
